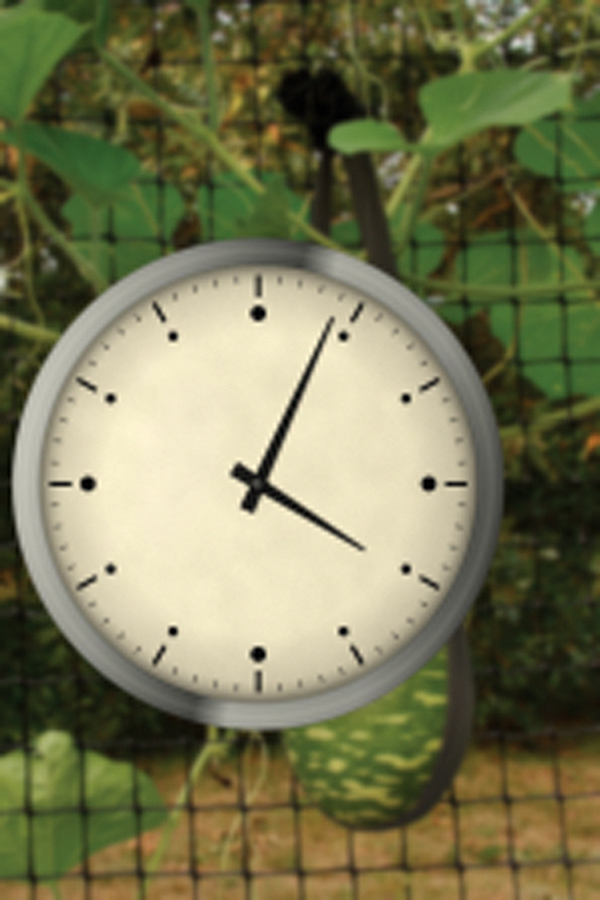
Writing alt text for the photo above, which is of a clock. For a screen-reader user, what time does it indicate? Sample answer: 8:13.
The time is 4:04
